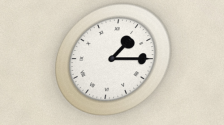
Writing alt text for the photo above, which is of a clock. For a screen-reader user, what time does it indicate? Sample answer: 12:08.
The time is 1:15
